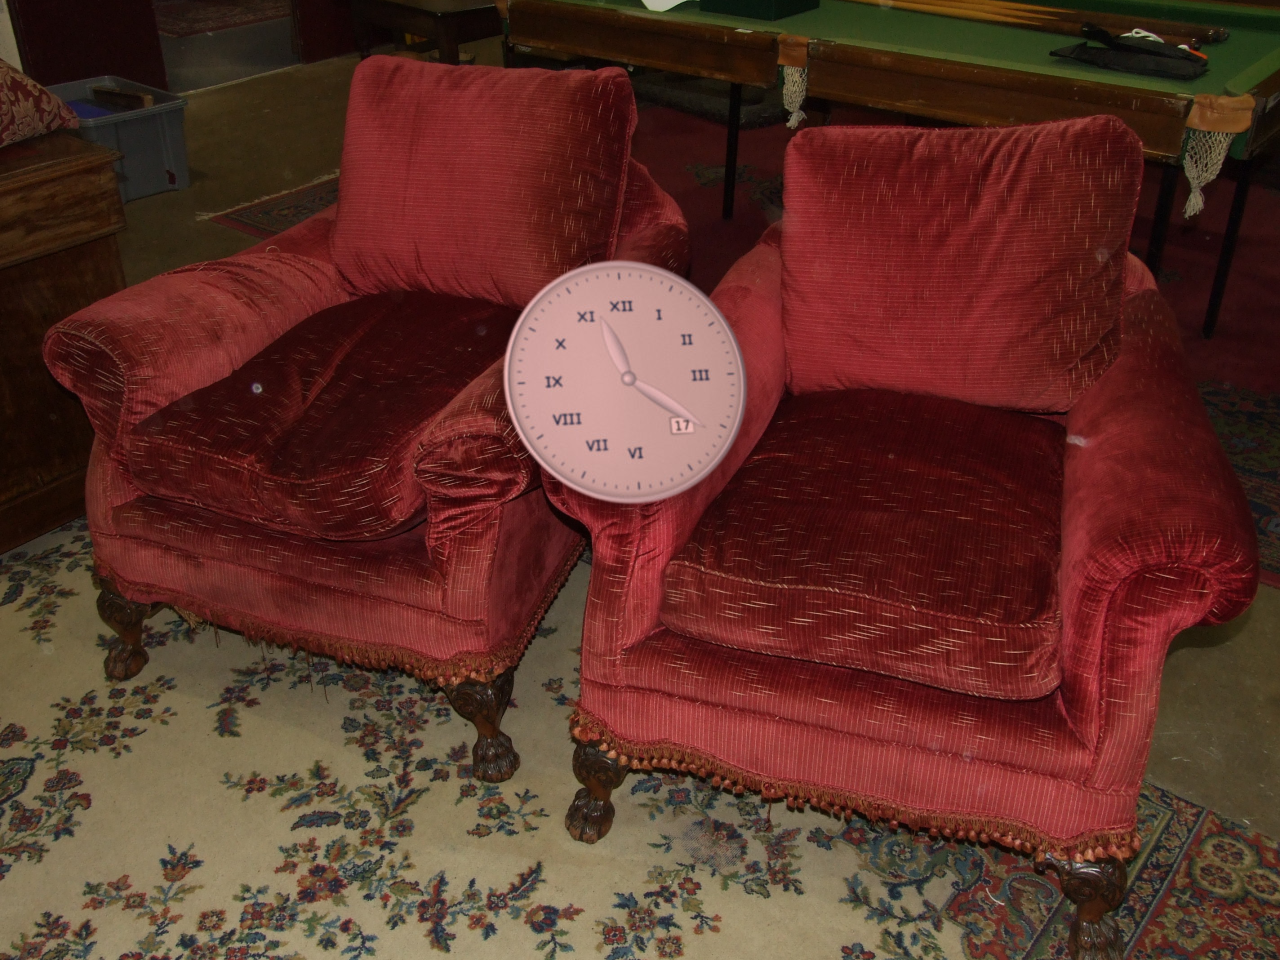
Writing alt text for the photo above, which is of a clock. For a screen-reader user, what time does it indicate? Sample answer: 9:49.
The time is 11:21
